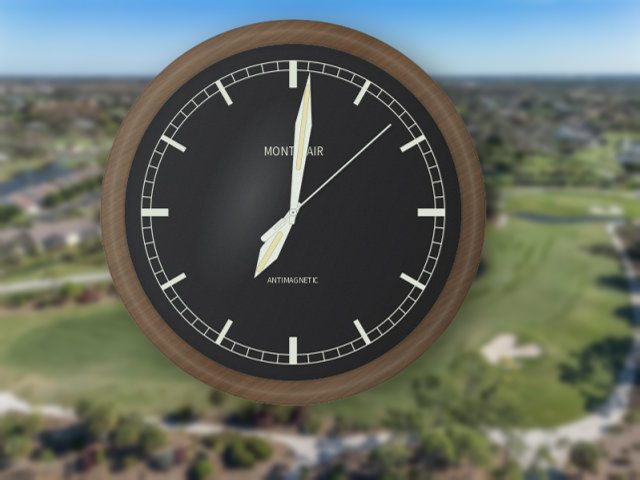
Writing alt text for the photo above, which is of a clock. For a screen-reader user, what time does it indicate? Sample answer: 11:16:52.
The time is 7:01:08
